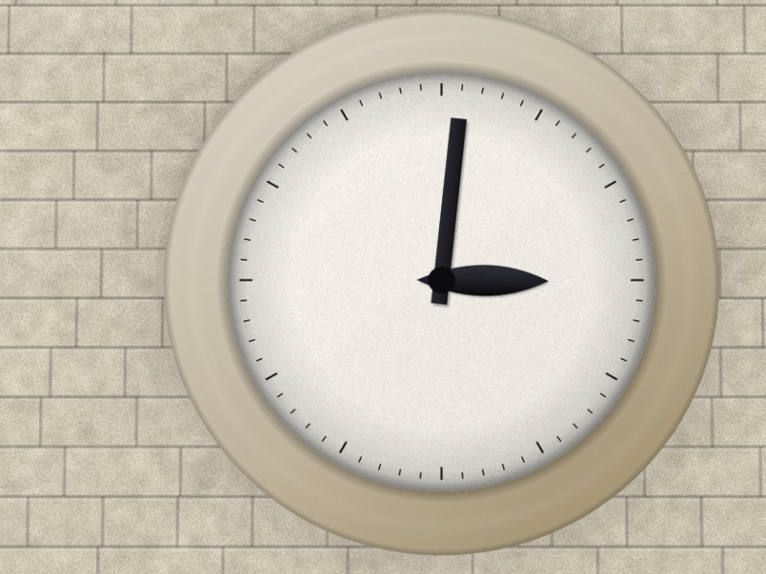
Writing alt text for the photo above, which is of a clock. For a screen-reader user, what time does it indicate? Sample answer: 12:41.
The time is 3:01
